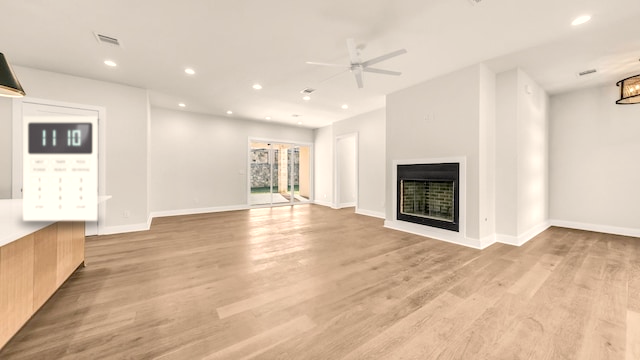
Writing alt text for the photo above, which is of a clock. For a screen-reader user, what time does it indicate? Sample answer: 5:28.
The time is 11:10
